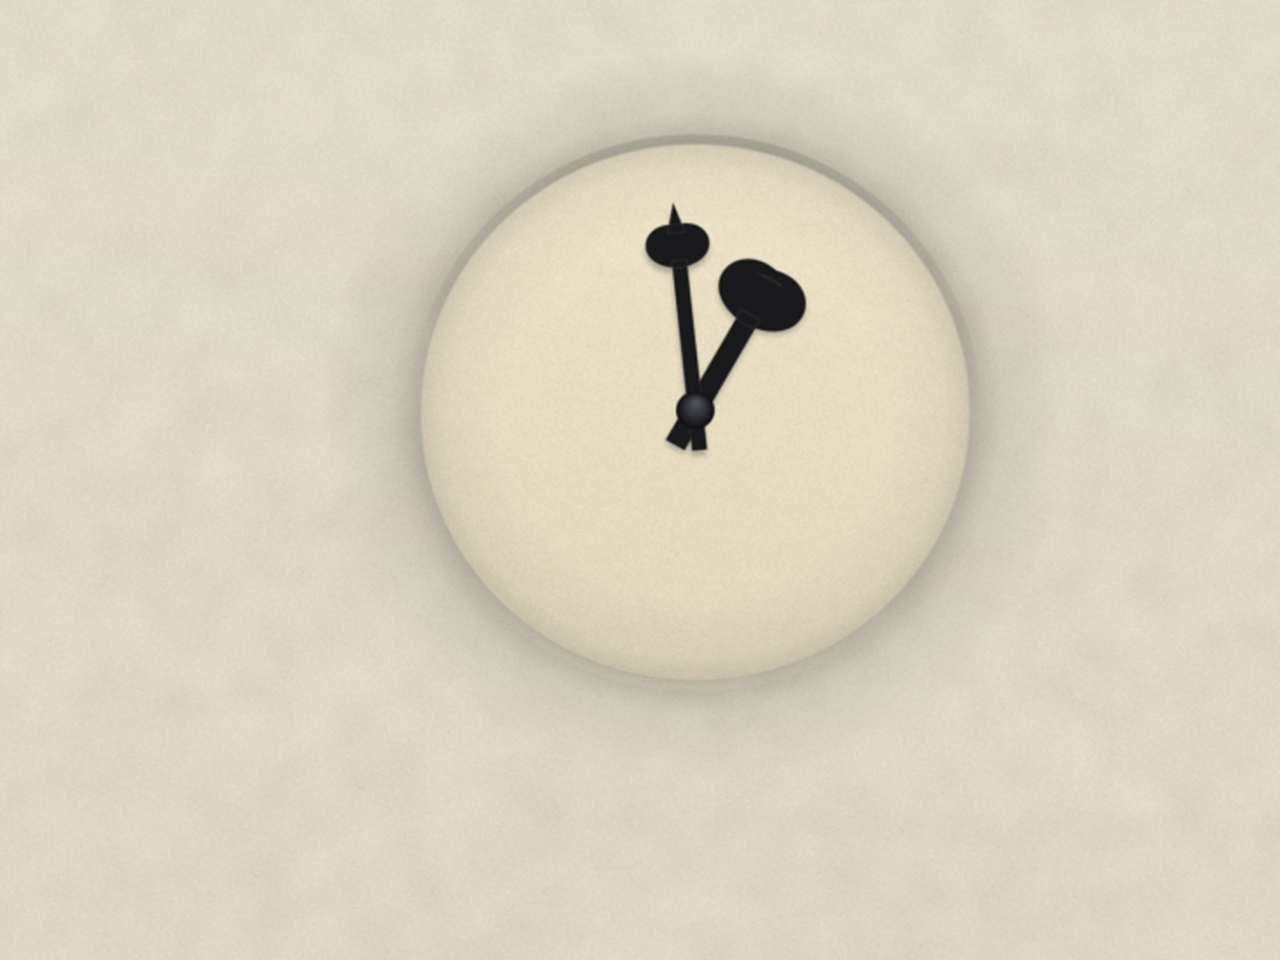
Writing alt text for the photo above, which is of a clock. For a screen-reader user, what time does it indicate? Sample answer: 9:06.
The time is 12:59
